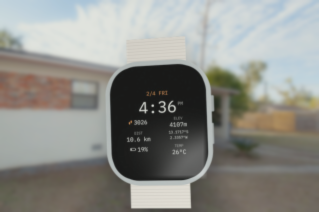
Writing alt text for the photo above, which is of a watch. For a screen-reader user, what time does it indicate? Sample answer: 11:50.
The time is 4:36
